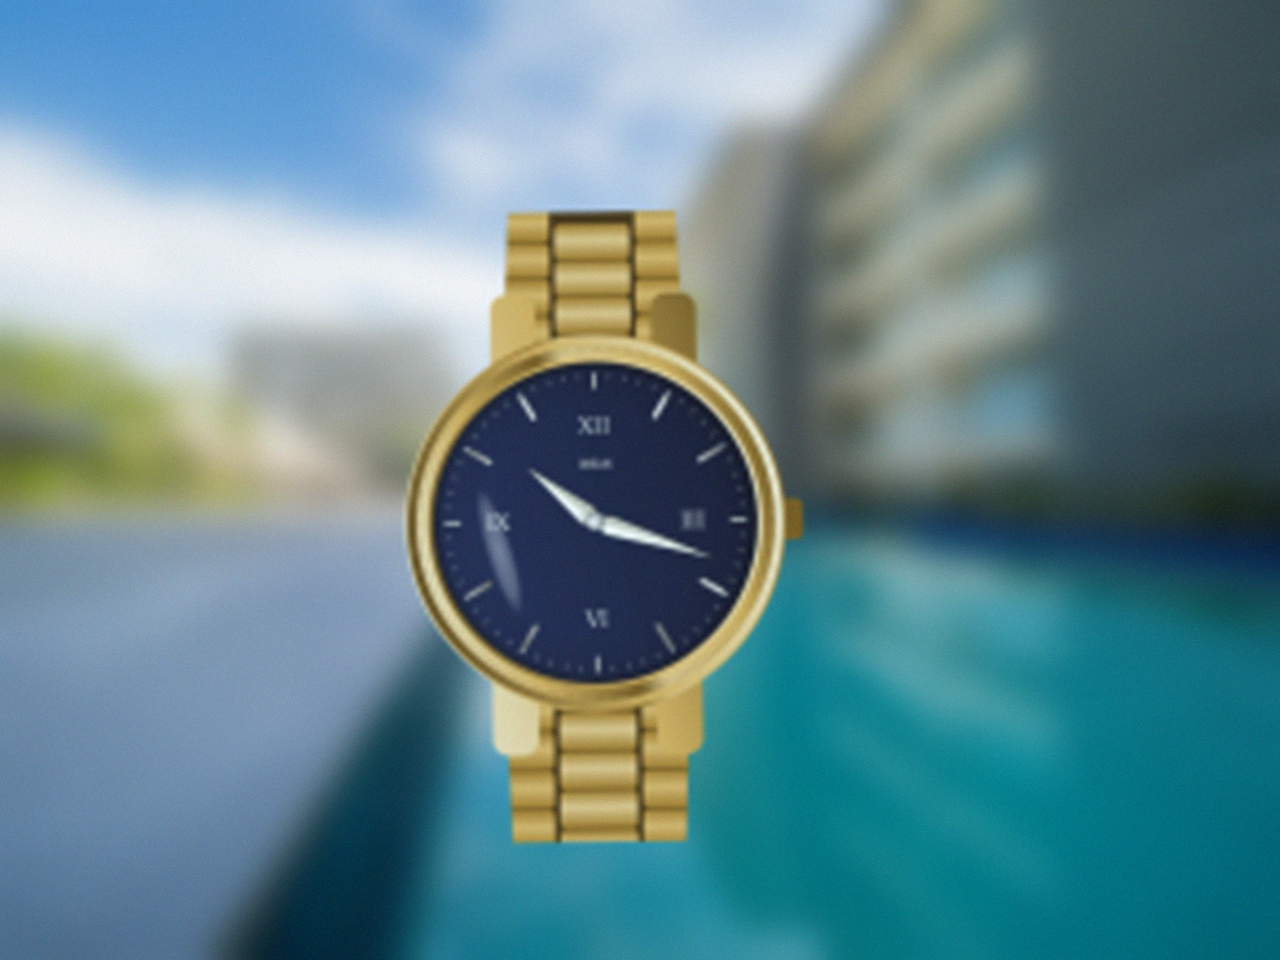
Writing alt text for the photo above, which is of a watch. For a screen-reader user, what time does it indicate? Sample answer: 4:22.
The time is 10:18
